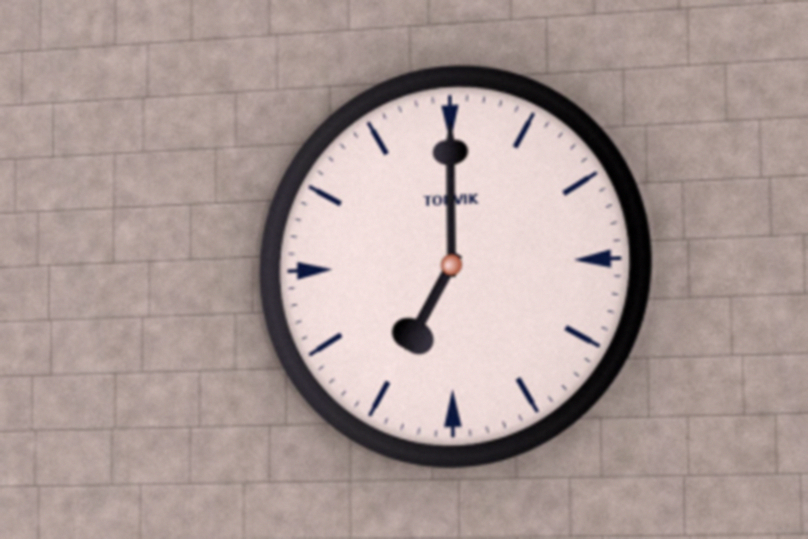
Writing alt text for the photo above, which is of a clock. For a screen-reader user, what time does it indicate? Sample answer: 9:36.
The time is 7:00
